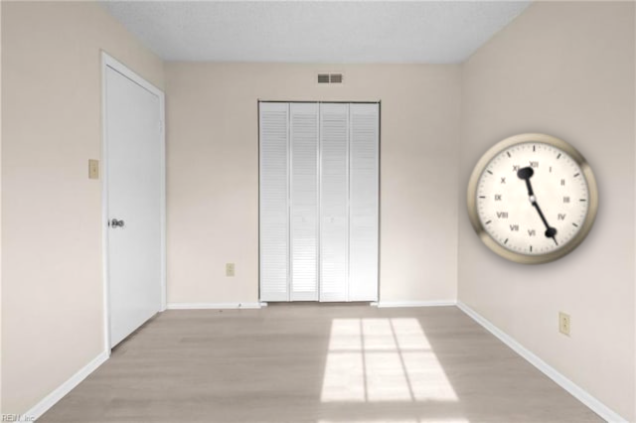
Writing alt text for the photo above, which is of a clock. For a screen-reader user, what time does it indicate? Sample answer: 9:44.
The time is 11:25
